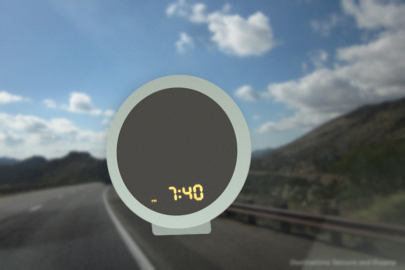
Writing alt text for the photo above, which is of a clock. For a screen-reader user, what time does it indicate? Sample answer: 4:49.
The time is 7:40
